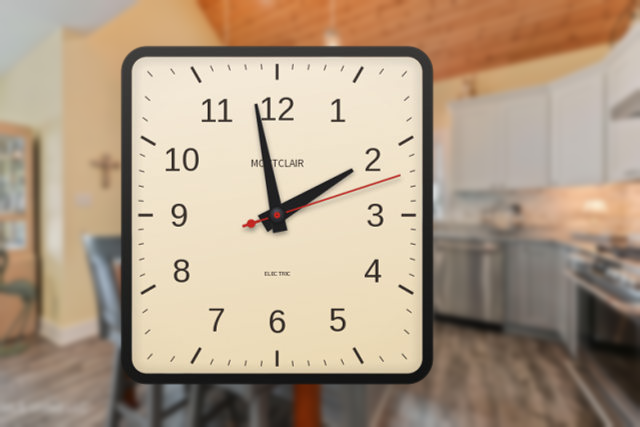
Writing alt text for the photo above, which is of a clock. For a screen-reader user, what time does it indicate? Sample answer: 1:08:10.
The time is 1:58:12
